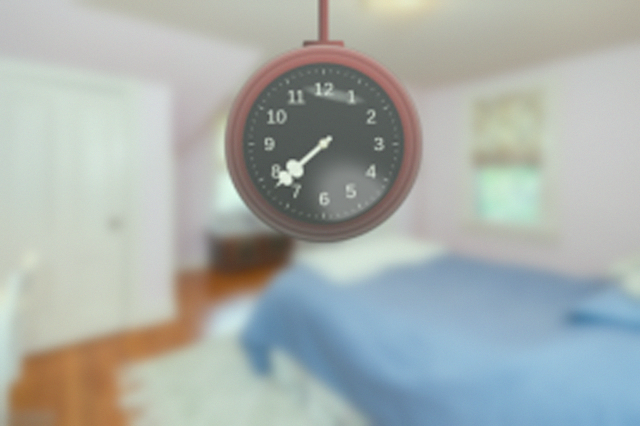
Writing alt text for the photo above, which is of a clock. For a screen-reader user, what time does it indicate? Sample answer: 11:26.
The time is 7:38
